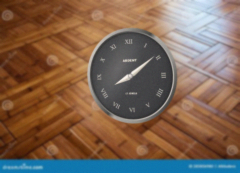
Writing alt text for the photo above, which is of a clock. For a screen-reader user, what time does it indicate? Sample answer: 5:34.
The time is 8:09
